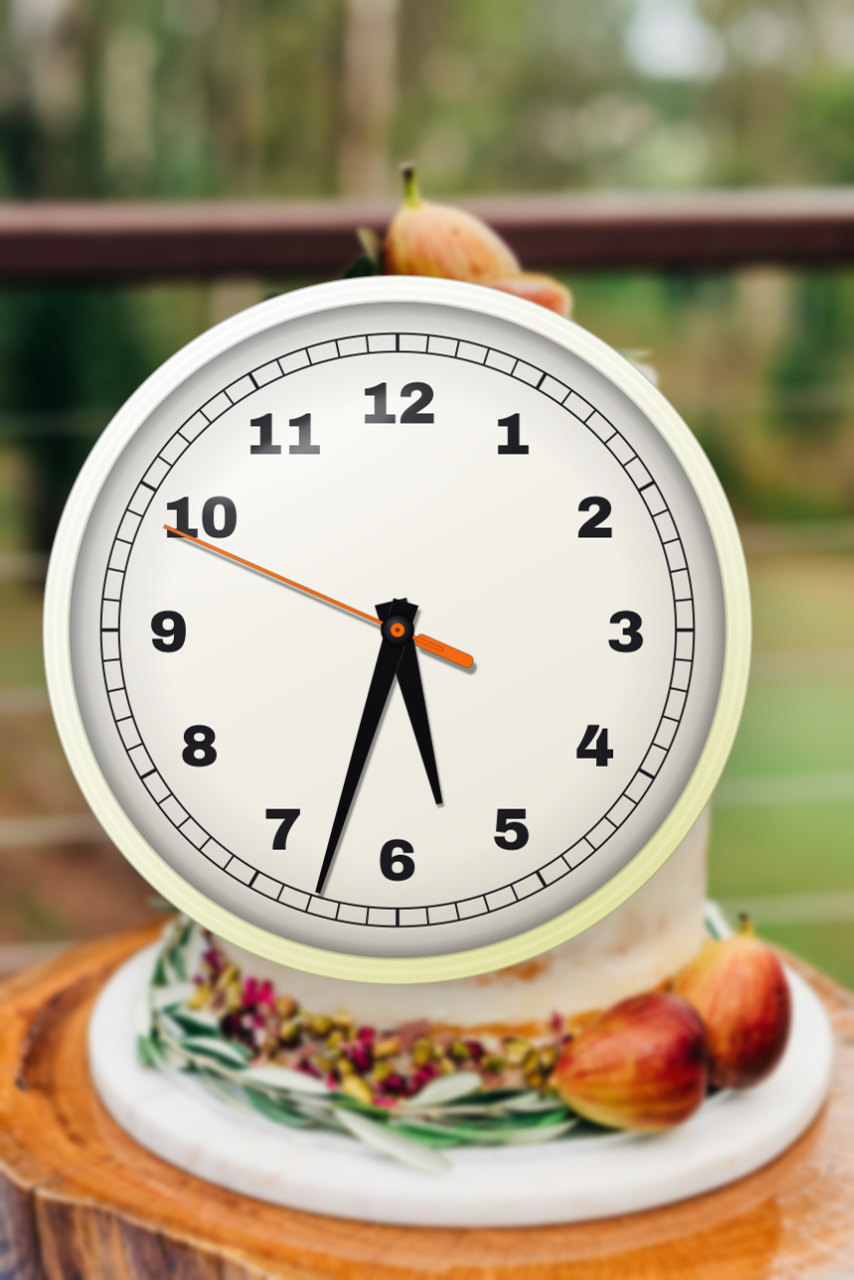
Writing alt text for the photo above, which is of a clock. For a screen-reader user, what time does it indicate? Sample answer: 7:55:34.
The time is 5:32:49
